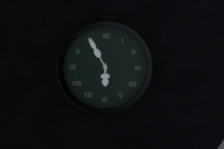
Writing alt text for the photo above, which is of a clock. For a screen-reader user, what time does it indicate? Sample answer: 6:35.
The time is 5:55
